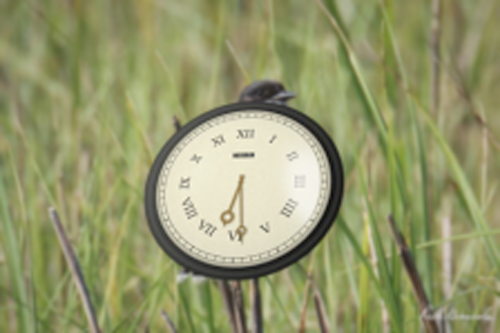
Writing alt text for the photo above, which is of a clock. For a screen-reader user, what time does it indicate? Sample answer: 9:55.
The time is 6:29
